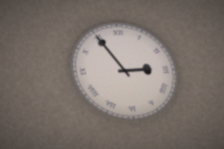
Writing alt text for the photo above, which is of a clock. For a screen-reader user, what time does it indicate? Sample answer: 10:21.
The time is 2:55
